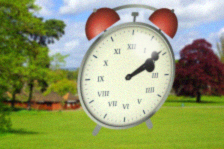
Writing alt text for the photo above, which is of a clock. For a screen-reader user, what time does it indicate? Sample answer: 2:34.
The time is 2:09
